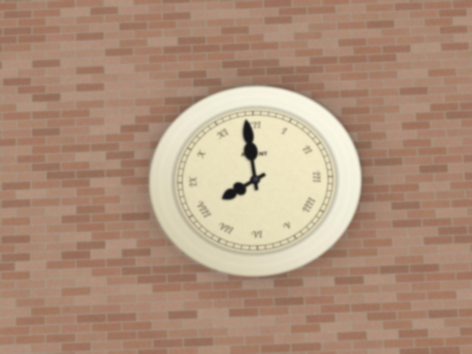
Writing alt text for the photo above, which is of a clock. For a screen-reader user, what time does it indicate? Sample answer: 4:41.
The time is 7:59
